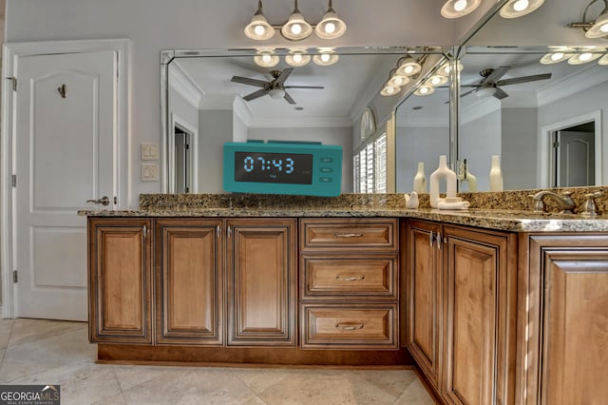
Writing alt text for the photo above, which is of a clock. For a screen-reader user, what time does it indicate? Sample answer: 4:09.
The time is 7:43
